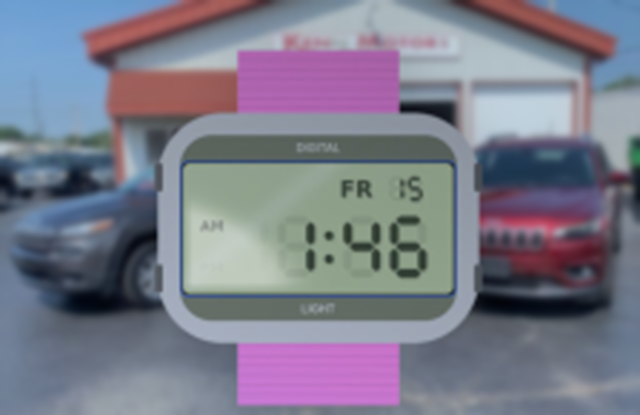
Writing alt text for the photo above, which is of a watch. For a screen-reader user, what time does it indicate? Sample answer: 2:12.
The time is 1:46
